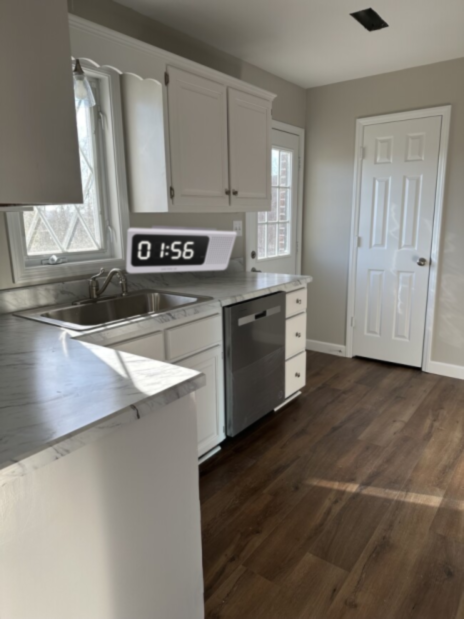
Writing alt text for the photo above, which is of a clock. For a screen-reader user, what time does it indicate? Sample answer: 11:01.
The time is 1:56
